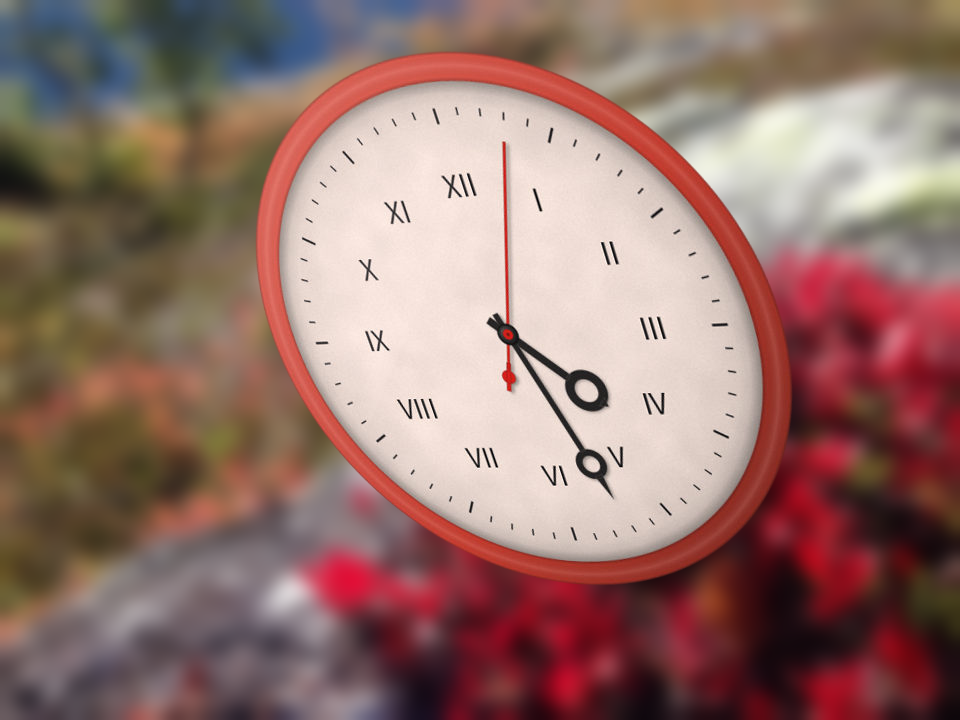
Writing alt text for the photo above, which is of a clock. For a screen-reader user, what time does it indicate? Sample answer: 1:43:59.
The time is 4:27:03
